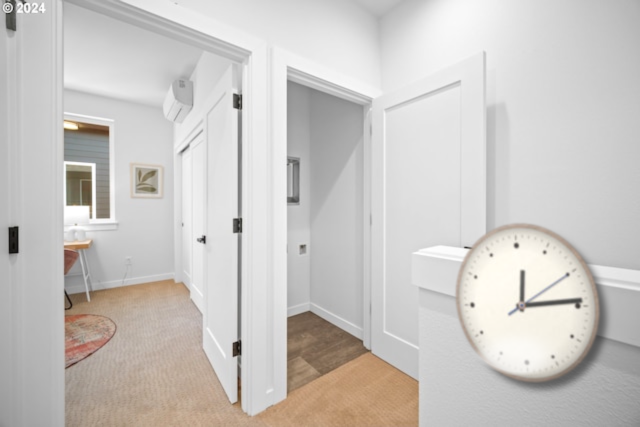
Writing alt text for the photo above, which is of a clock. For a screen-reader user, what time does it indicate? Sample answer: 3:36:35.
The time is 12:14:10
